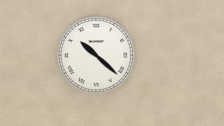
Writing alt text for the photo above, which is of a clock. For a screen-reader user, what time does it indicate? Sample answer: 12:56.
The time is 10:22
